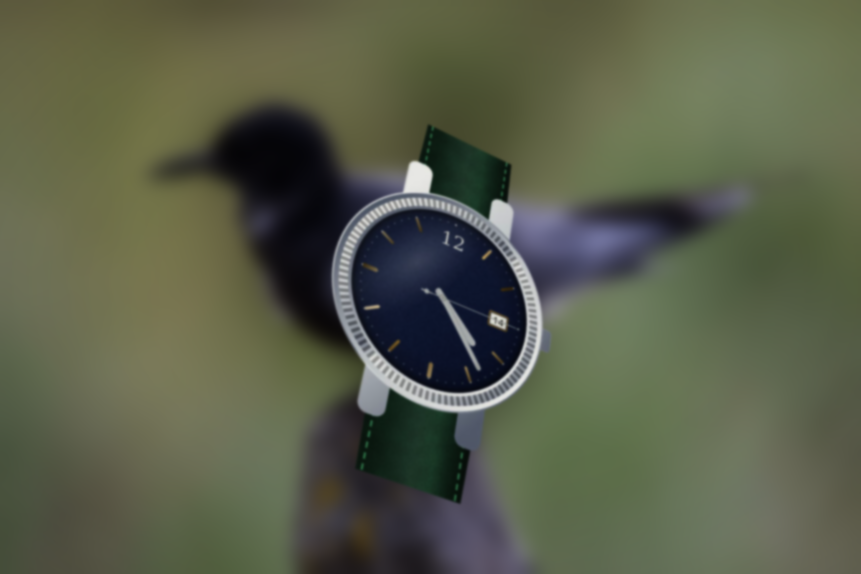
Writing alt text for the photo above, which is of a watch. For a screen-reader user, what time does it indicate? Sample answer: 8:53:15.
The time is 4:23:15
